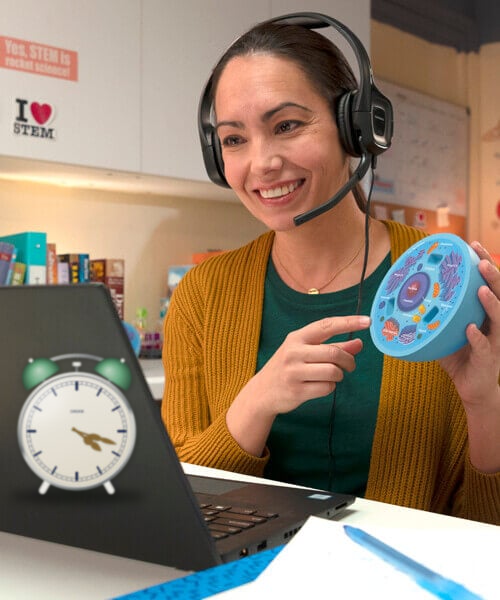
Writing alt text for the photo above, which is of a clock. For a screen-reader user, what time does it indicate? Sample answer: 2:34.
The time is 4:18
